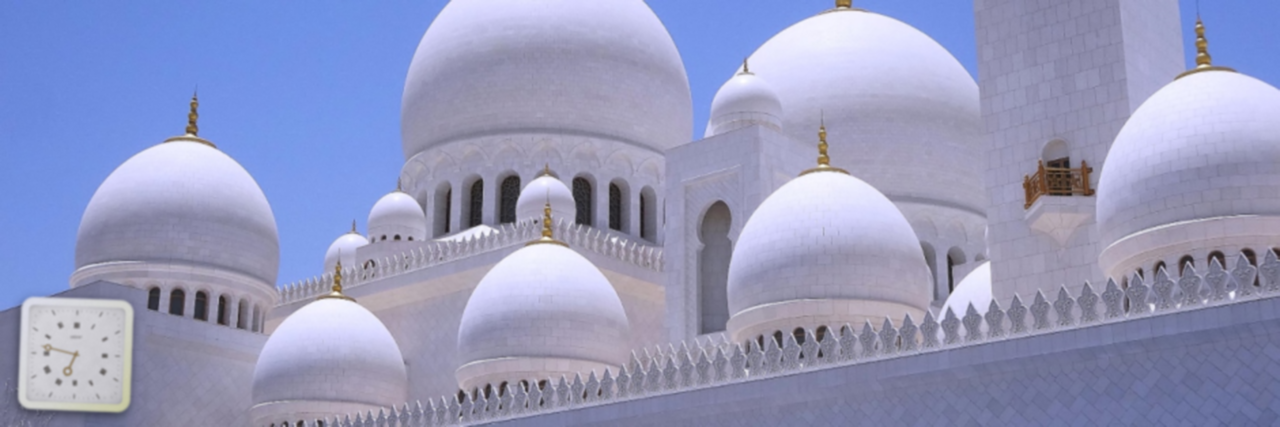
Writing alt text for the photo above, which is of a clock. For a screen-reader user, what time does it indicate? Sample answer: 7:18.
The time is 6:47
